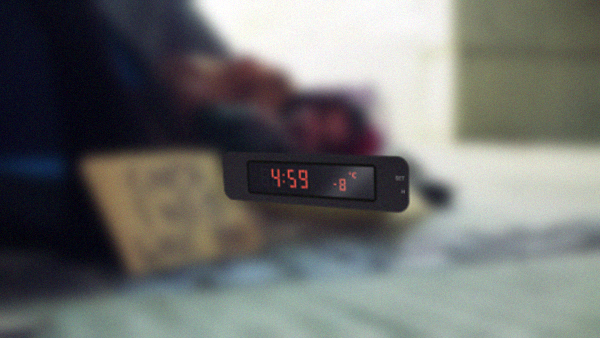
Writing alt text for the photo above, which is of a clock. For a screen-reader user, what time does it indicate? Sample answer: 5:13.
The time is 4:59
